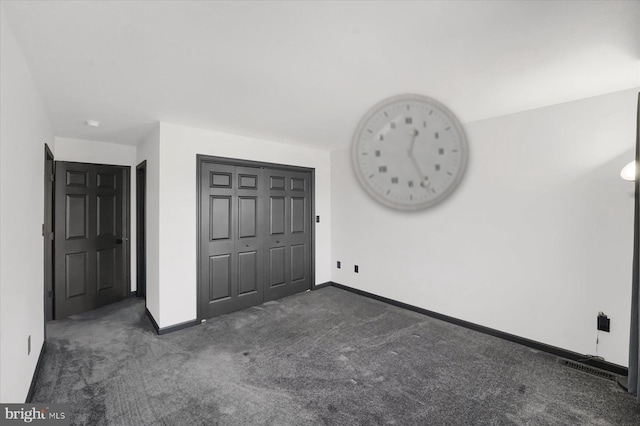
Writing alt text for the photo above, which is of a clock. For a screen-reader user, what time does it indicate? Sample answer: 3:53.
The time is 12:26
